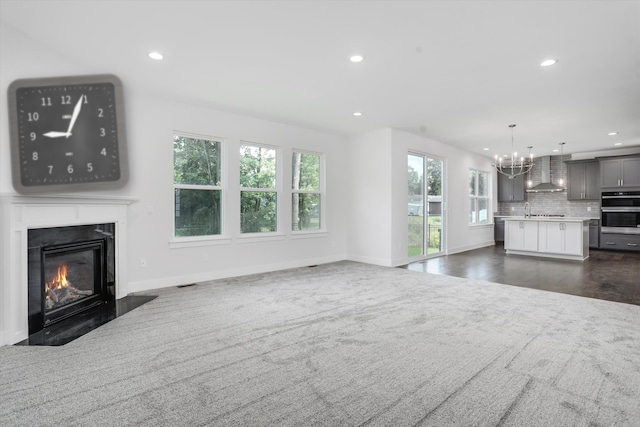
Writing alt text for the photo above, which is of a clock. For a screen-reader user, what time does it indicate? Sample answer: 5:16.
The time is 9:04
